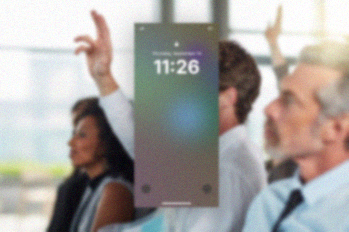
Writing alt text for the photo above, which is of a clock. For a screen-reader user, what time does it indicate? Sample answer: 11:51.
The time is 11:26
